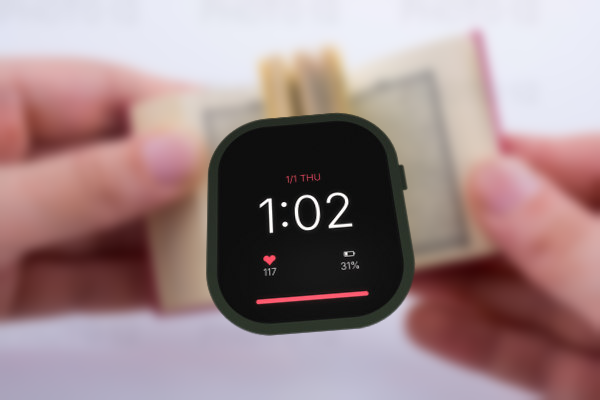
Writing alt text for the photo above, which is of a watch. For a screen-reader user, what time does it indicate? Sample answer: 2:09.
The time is 1:02
